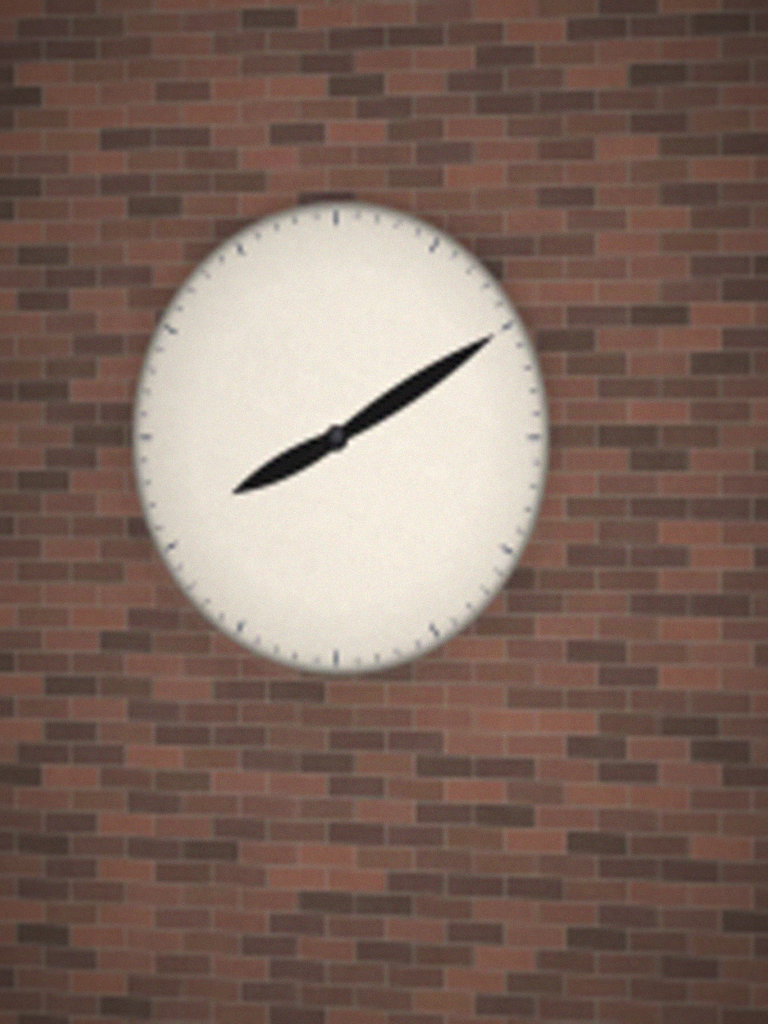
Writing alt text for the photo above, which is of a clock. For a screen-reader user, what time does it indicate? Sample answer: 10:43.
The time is 8:10
